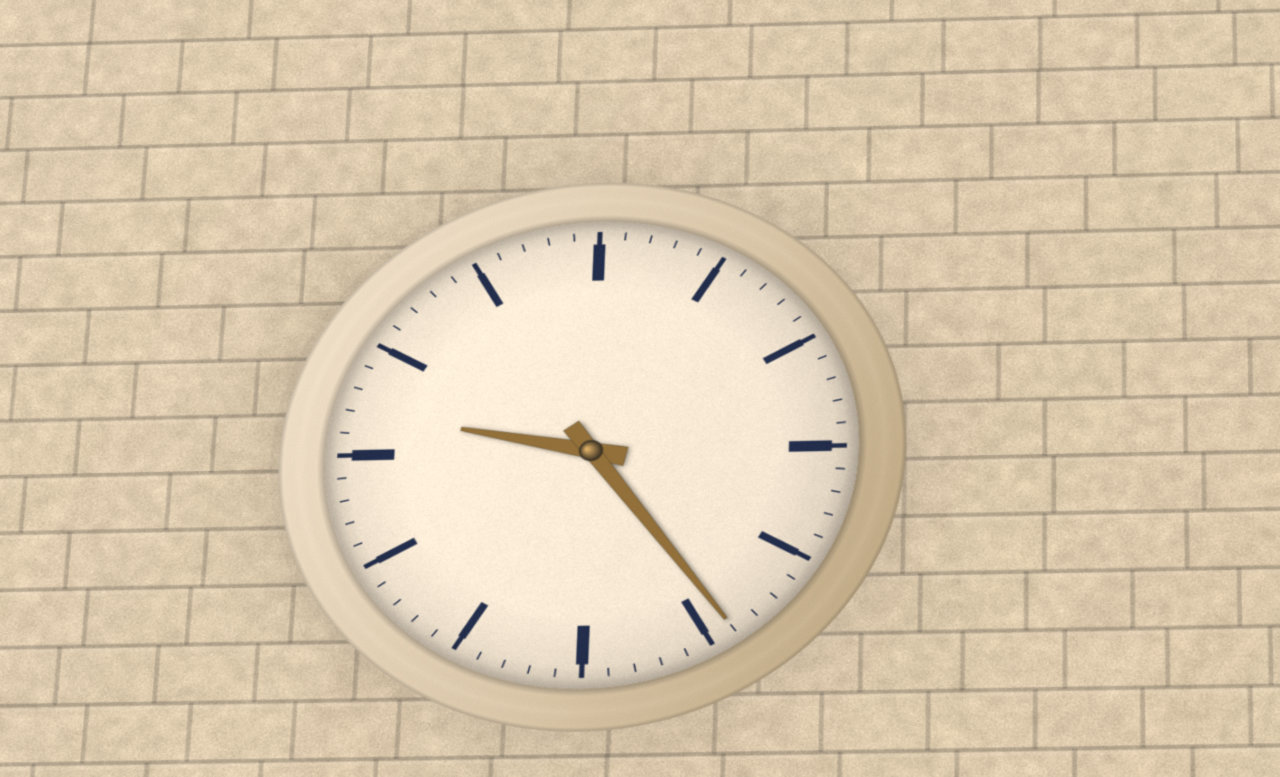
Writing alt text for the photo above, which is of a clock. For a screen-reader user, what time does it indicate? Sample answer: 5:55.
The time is 9:24
